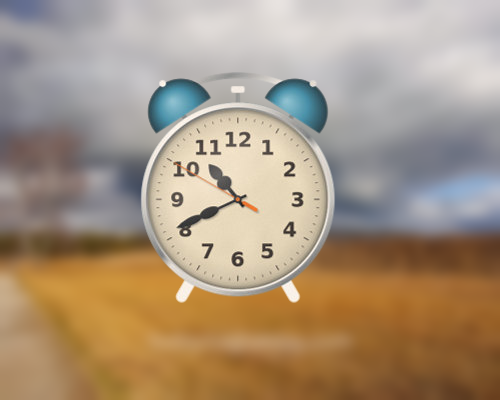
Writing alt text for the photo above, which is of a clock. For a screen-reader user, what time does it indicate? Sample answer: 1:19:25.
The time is 10:40:50
